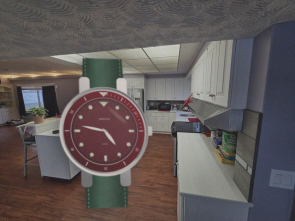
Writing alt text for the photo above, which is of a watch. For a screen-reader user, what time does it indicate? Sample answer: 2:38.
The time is 4:47
